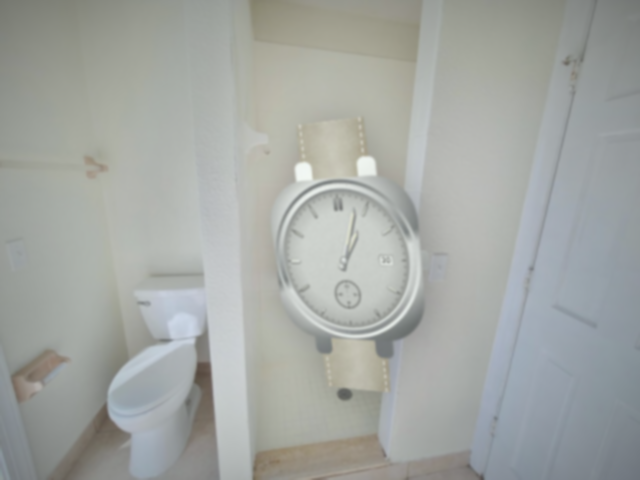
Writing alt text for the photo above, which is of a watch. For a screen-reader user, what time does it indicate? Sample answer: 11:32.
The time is 1:03
